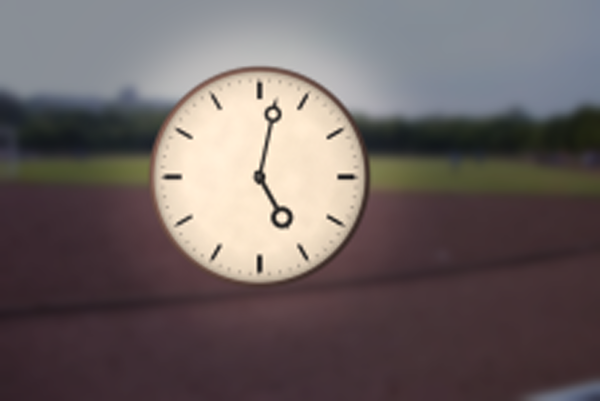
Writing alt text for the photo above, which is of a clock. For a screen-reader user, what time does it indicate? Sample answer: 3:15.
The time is 5:02
